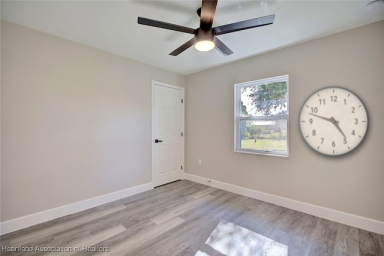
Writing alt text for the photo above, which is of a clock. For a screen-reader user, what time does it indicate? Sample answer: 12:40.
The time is 4:48
